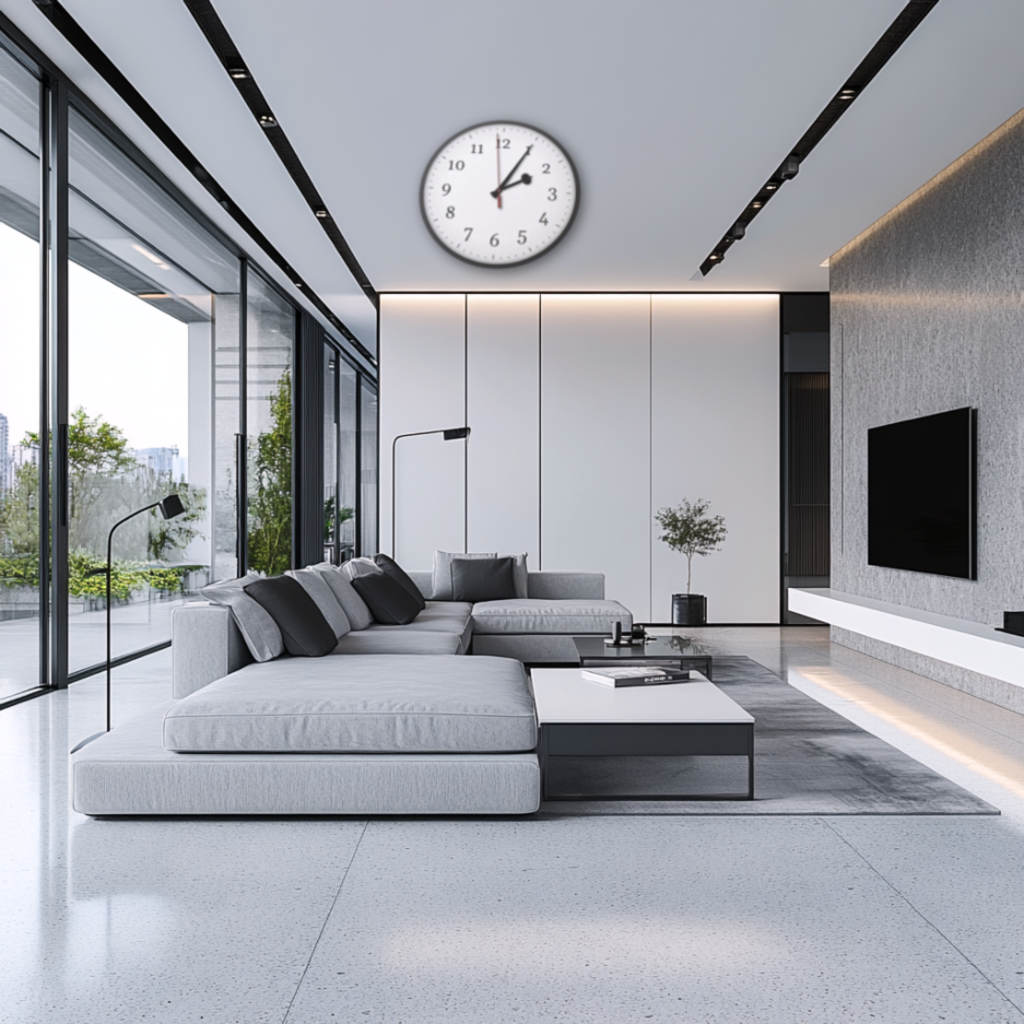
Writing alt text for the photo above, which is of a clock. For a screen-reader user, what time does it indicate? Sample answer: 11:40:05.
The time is 2:04:59
